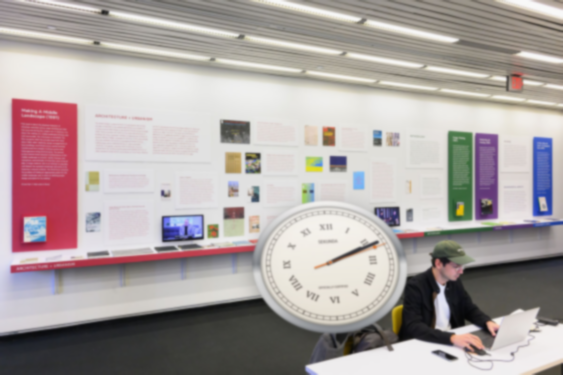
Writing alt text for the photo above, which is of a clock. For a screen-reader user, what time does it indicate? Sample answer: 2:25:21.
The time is 2:11:12
